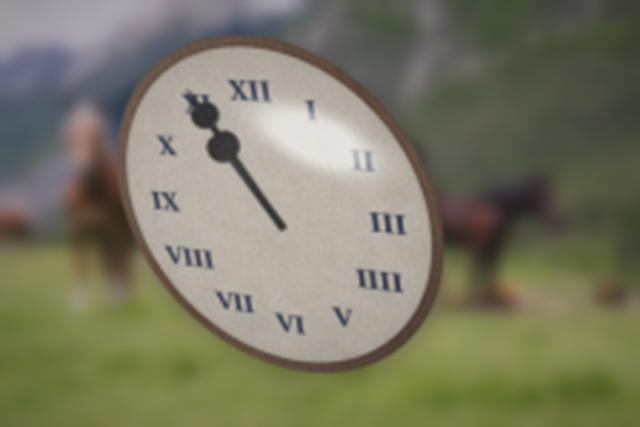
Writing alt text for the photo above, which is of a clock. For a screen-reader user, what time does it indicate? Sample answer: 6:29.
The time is 10:55
